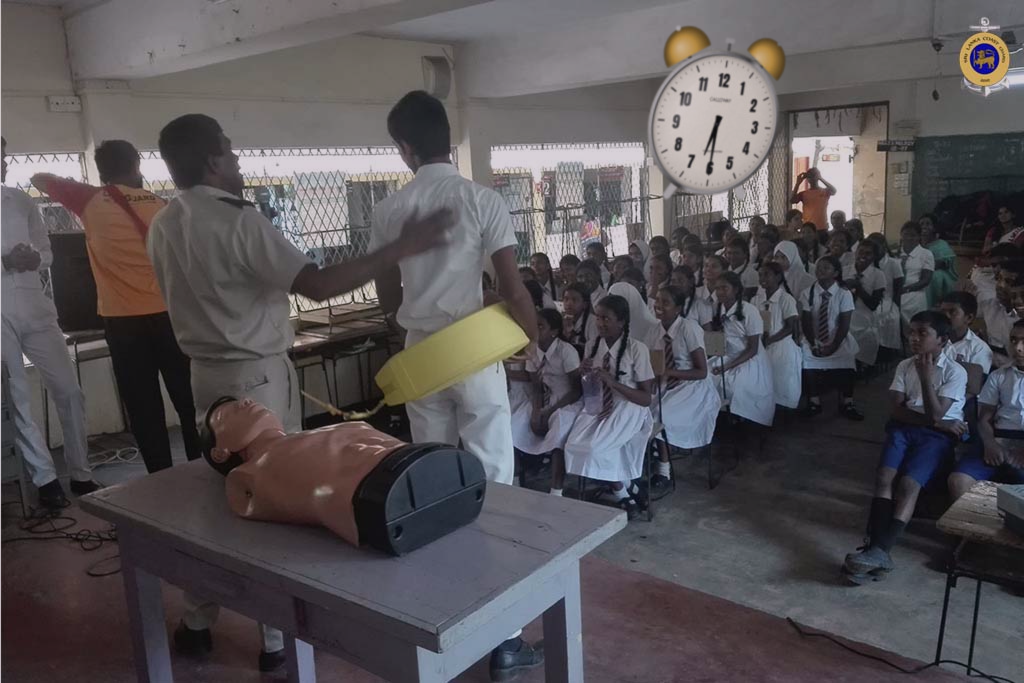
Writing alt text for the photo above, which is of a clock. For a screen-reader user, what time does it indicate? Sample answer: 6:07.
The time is 6:30
